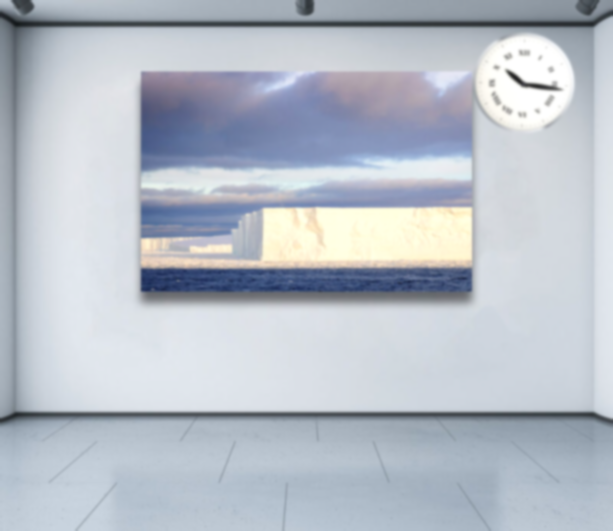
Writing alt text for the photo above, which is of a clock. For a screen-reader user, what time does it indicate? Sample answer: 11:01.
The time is 10:16
